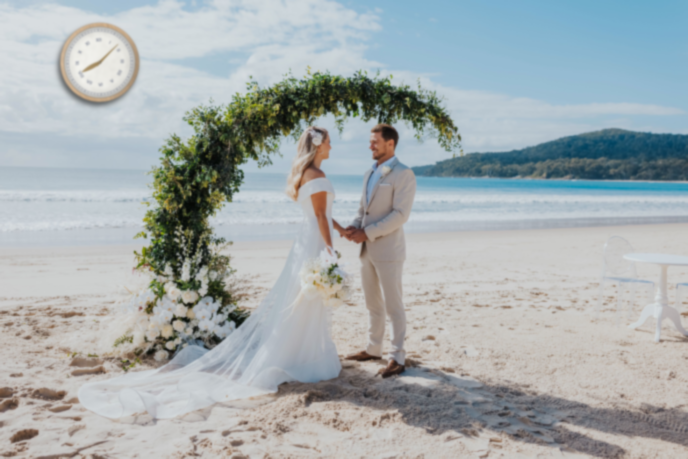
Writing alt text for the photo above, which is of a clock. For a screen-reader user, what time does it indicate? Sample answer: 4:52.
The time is 8:08
